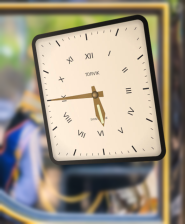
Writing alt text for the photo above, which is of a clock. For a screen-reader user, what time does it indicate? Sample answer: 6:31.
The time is 5:45
